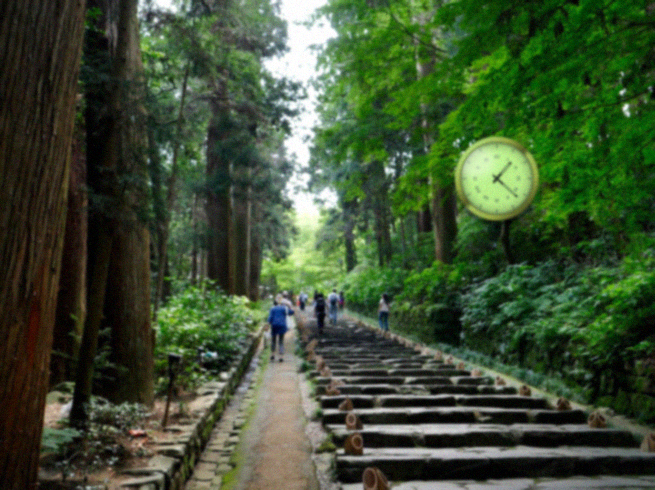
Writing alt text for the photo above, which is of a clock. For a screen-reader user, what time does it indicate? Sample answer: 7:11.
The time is 1:22
